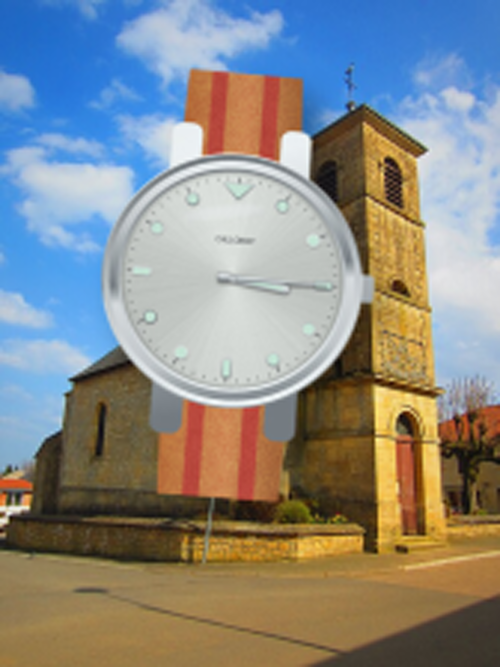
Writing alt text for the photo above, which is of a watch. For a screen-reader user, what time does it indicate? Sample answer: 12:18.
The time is 3:15
